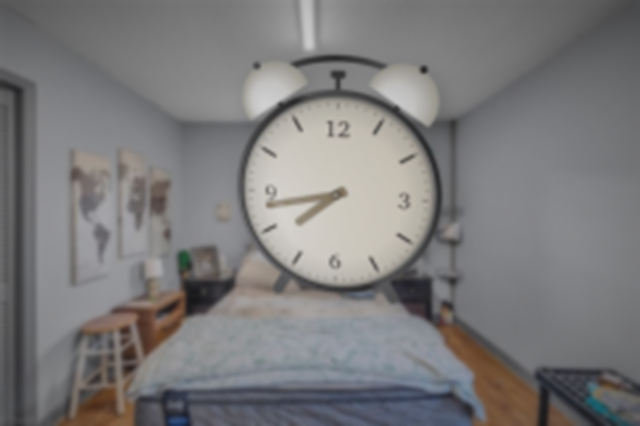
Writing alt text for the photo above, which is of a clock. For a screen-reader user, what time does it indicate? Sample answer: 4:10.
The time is 7:43
